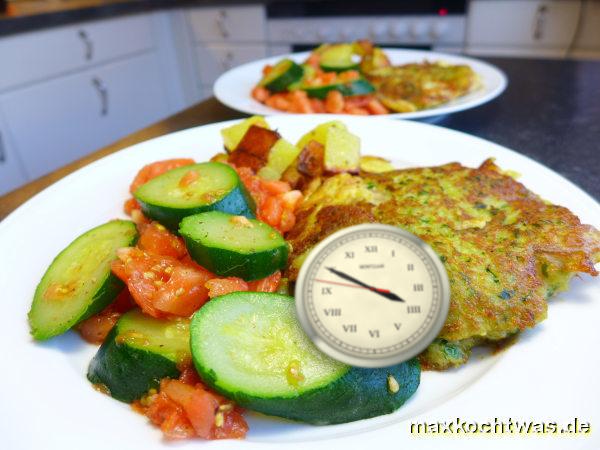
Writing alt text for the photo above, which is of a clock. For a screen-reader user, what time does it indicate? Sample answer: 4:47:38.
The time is 3:49:47
